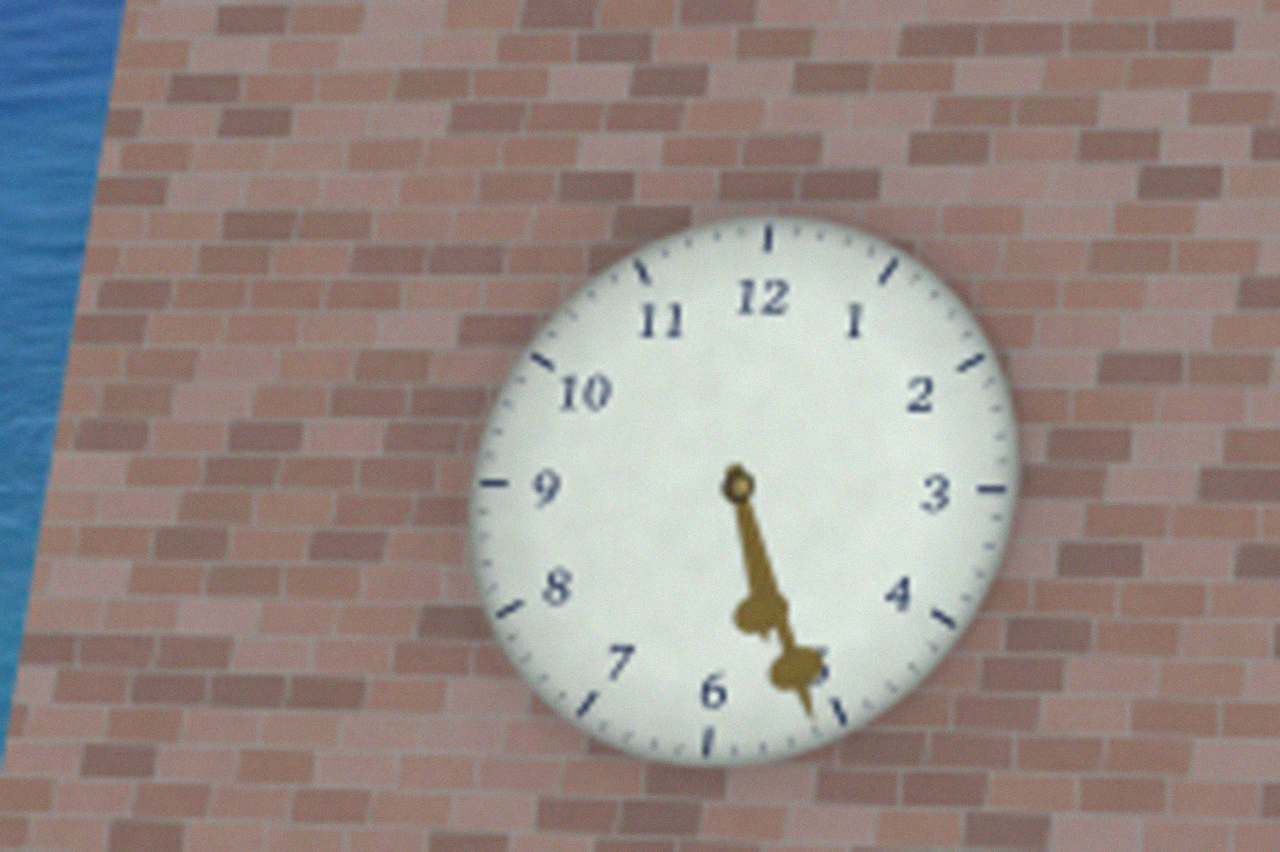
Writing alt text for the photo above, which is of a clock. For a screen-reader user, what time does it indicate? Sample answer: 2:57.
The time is 5:26
